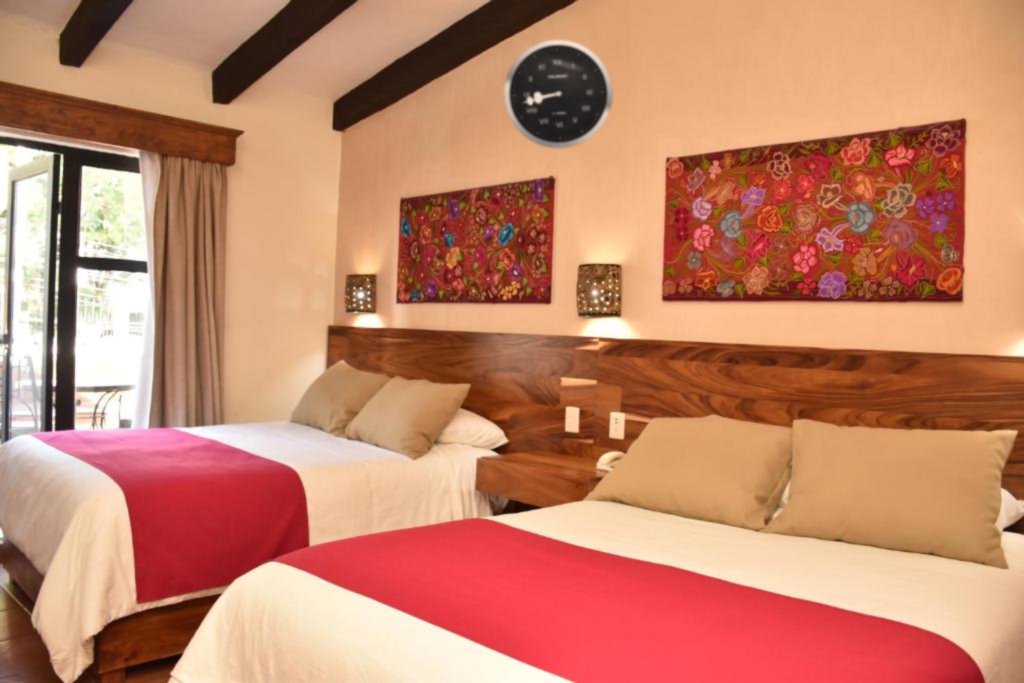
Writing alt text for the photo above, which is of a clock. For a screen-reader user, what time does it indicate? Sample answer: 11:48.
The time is 8:43
